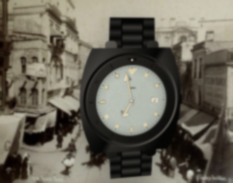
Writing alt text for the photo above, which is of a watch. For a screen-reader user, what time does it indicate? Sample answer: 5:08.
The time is 6:58
